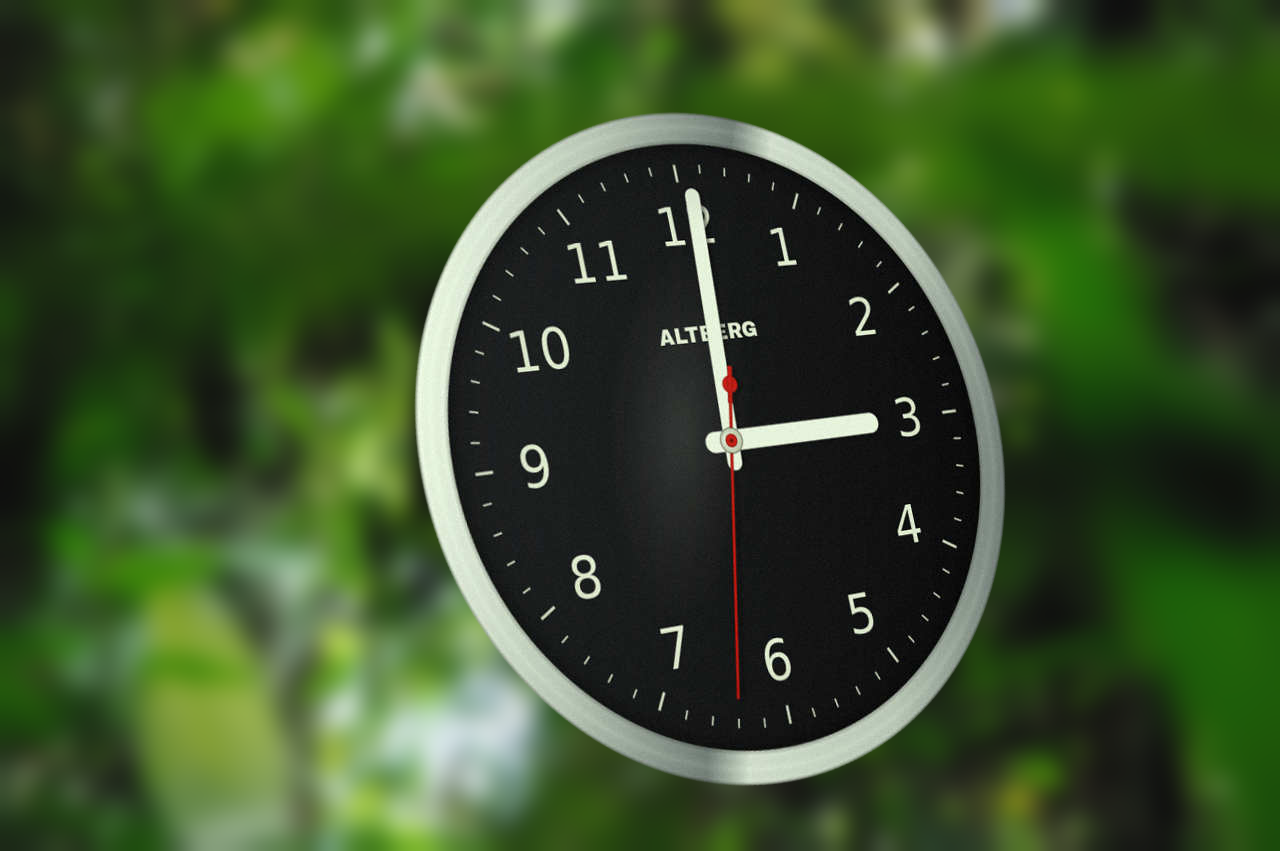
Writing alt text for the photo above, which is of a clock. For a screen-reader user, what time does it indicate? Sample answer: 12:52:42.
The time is 3:00:32
